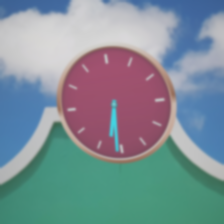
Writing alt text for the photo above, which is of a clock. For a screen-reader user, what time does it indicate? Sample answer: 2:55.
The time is 6:31
